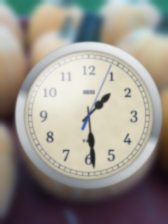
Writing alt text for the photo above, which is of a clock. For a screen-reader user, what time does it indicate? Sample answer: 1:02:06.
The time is 1:29:04
